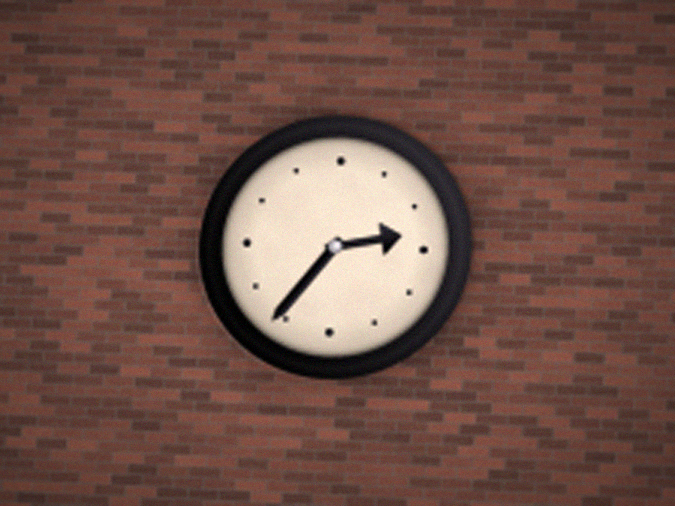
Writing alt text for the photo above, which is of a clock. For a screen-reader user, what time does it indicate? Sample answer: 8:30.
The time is 2:36
